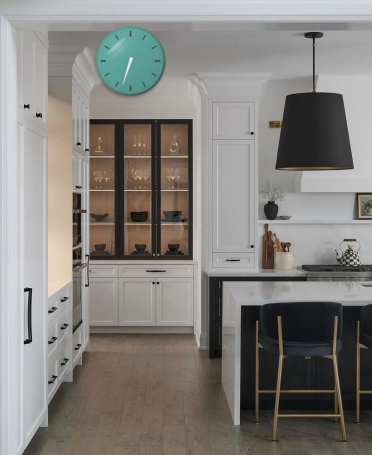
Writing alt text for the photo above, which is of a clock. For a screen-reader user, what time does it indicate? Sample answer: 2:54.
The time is 6:33
